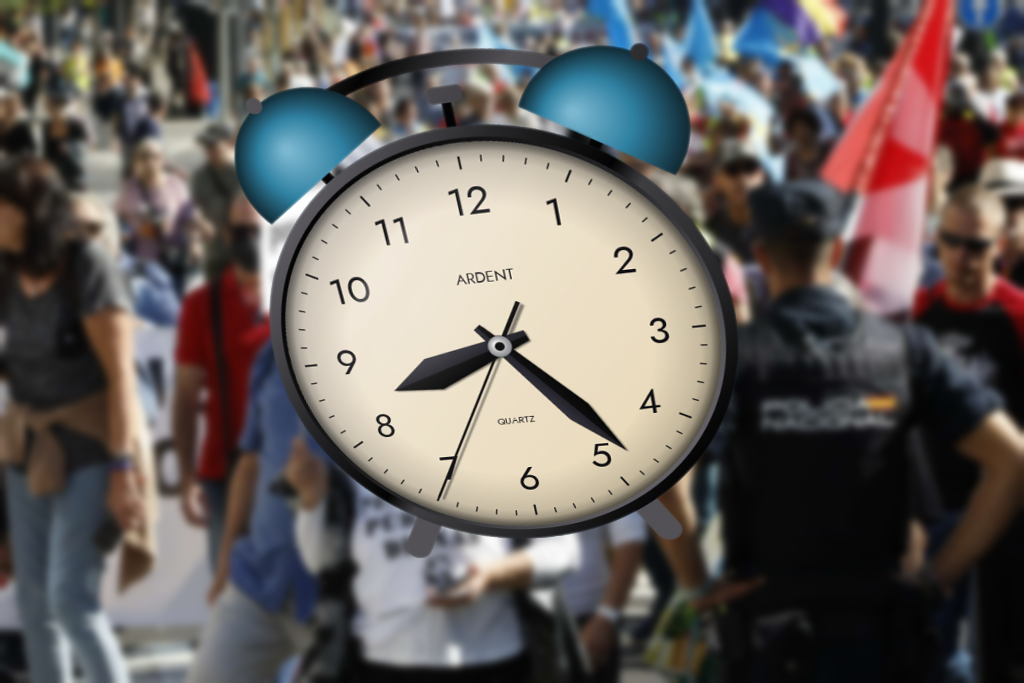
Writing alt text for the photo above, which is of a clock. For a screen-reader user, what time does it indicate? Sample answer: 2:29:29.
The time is 8:23:35
